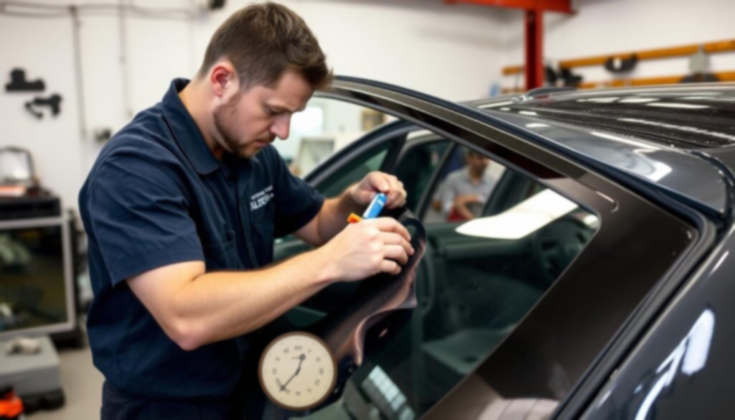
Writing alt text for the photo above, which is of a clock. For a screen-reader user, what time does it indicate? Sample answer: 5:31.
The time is 12:37
